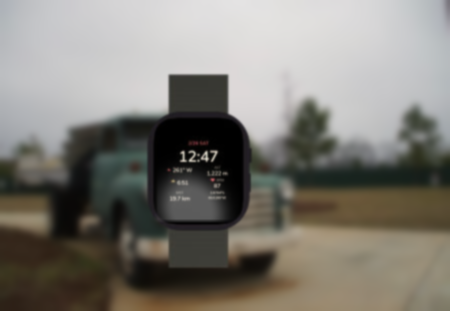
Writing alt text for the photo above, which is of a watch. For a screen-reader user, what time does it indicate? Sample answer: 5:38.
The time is 12:47
